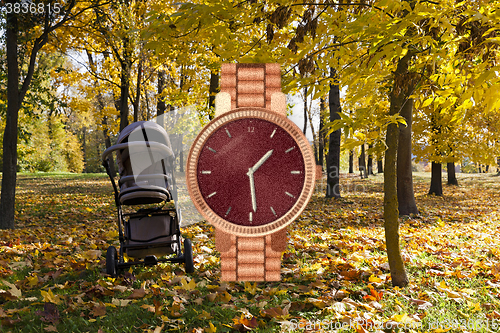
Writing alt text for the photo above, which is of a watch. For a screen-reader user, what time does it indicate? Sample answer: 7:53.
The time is 1:29
